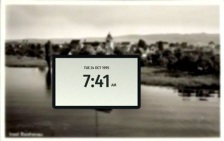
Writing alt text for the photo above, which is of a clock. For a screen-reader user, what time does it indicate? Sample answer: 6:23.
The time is 7:41
